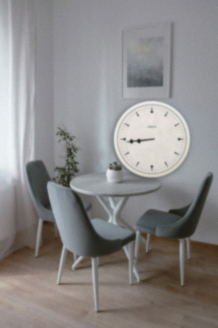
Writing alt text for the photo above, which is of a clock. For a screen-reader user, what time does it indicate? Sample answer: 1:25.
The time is 8:44
